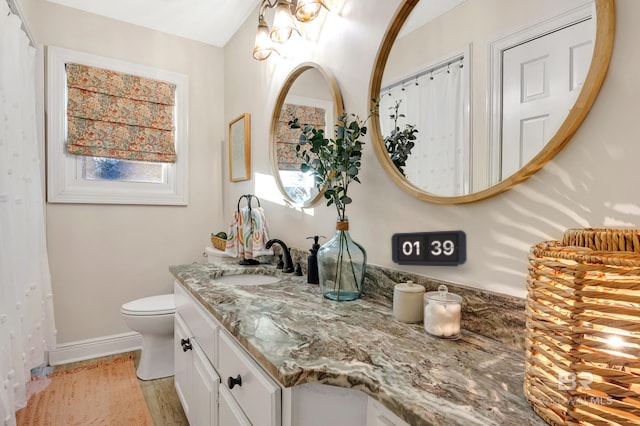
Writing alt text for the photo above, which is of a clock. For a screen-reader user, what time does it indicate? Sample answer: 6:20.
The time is 1:39
